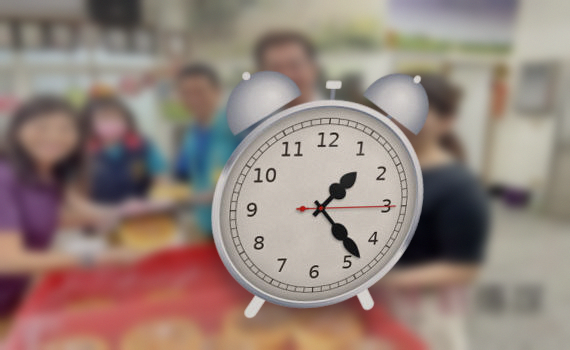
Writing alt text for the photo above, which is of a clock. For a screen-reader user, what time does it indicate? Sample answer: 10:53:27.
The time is 1:23:15
